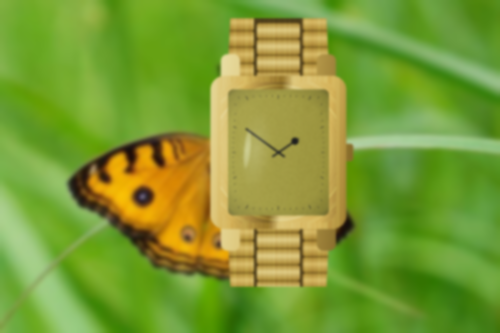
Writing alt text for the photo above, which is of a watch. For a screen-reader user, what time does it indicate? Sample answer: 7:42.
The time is 1:51
